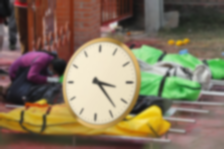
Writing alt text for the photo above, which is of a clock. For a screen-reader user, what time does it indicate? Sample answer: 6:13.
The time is 3:23
